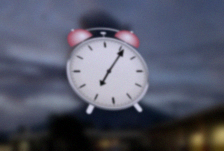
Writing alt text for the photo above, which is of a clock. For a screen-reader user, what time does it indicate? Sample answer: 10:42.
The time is 7:06
